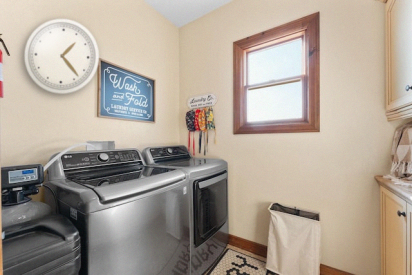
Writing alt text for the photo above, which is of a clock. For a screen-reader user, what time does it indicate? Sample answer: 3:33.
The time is 1:23
